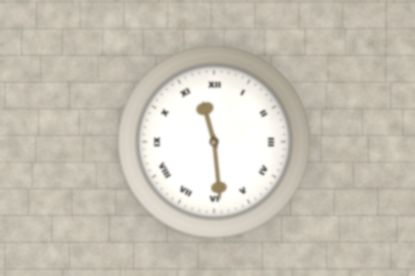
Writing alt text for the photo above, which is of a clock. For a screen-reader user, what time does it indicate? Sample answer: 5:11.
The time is 11:29
